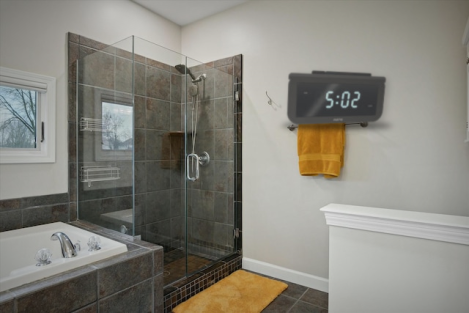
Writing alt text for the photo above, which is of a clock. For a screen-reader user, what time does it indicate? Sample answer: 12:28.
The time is 5:02
